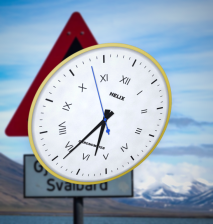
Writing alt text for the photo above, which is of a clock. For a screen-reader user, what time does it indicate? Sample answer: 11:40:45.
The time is 5:33:53
